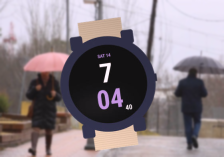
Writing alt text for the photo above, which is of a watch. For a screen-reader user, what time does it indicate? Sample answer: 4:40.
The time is 7:04
